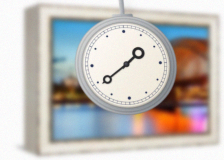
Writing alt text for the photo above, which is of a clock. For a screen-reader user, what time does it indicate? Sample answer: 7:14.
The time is 1:39
